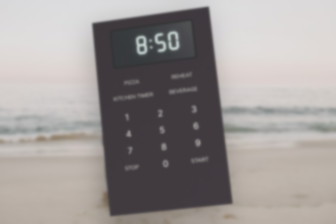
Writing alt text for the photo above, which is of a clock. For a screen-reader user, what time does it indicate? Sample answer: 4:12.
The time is 8:50
